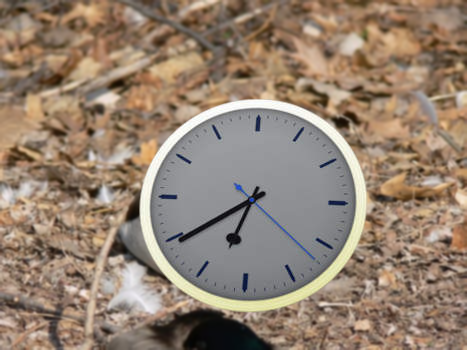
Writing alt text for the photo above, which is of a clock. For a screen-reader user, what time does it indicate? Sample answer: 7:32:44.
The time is 6:39:22
